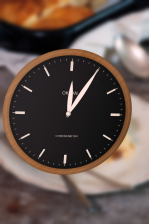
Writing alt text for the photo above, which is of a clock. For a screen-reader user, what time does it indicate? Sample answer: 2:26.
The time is 12:05
